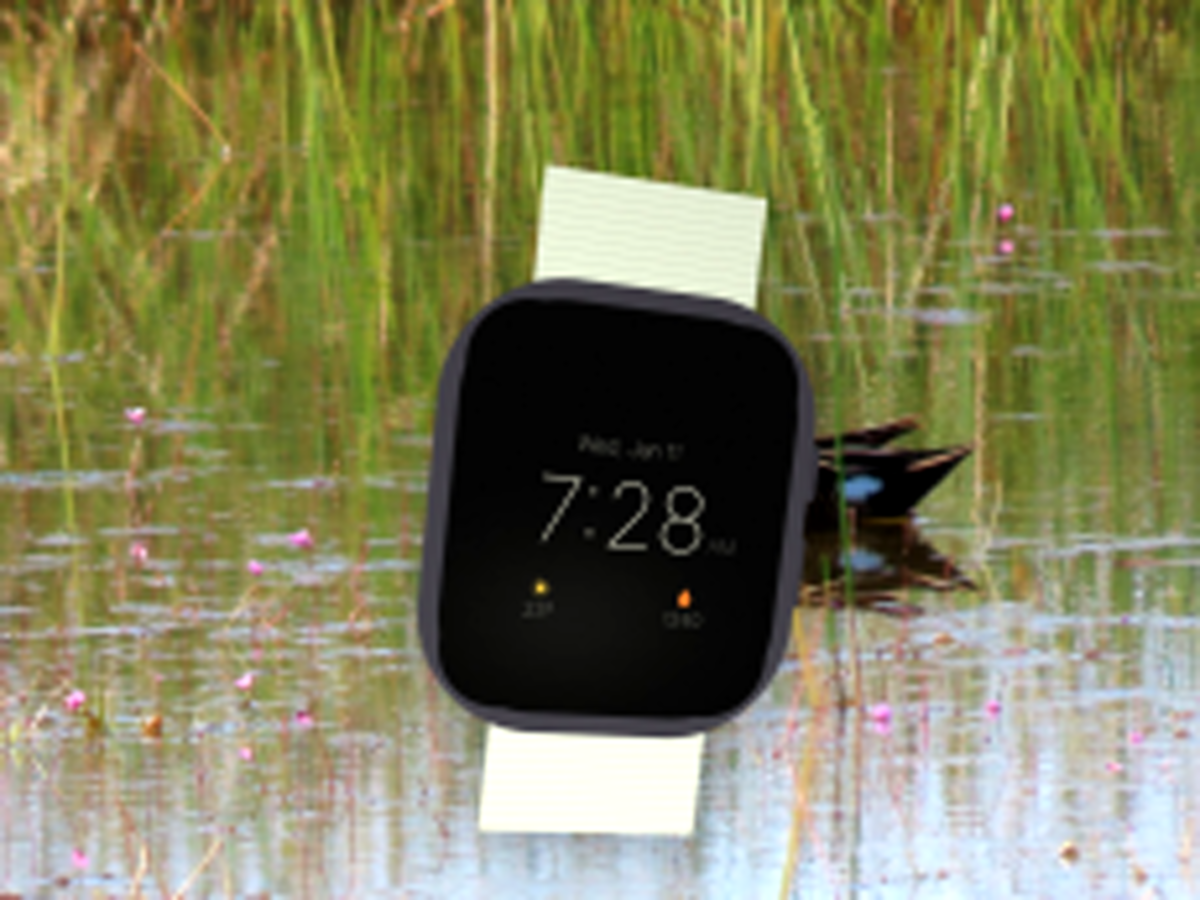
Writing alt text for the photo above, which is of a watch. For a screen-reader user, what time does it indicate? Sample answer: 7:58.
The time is 7:28
